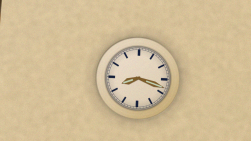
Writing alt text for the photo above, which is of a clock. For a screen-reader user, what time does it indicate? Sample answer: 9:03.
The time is 8:18
